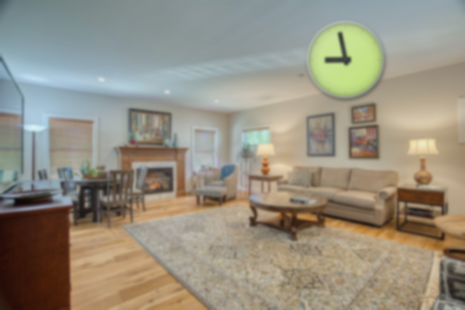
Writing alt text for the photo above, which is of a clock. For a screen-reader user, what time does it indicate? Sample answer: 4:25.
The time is 8:58
